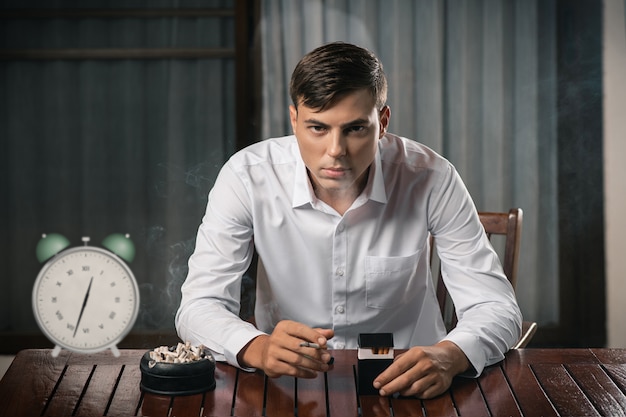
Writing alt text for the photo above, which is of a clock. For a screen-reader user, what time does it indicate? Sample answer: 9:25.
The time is 12:33
